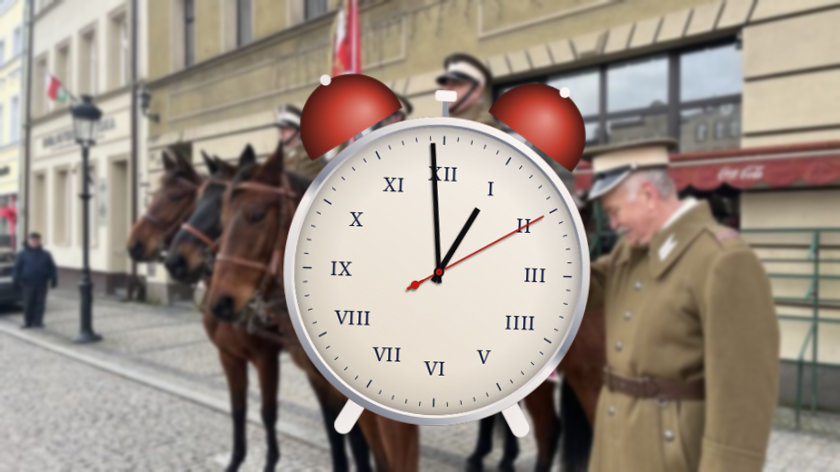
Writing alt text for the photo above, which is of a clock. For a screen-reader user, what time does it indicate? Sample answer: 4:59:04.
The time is 12:59:10
